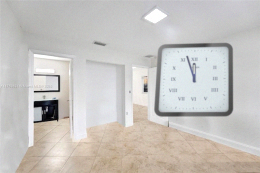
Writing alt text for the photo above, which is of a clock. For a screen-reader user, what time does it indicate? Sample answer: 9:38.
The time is 11:57
